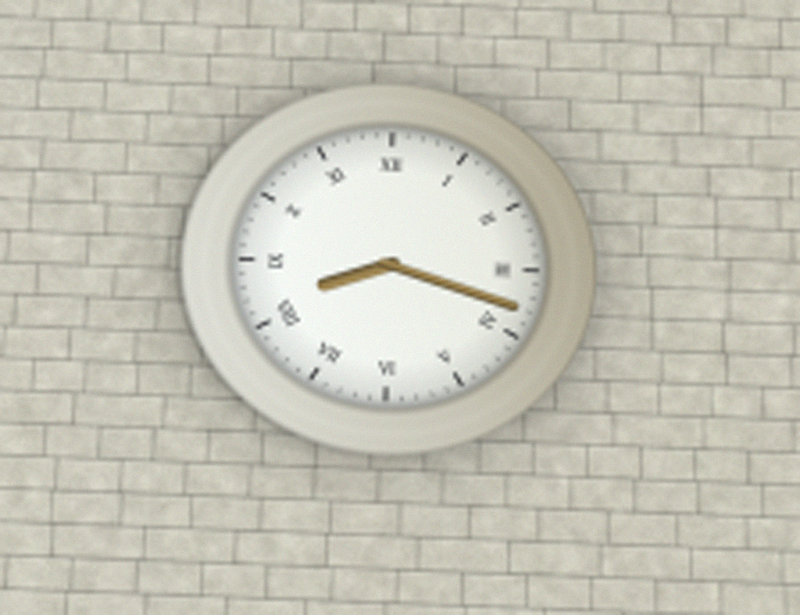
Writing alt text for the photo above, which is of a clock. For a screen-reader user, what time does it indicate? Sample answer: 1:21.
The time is 8:18
